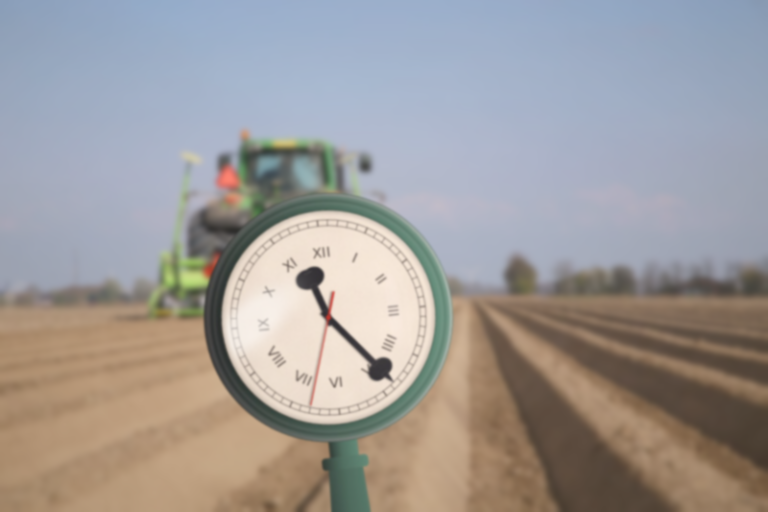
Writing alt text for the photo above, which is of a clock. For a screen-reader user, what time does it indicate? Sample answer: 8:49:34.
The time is 11:23:33
